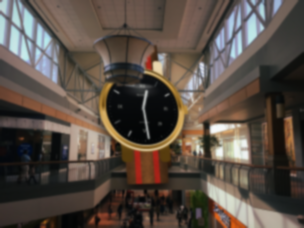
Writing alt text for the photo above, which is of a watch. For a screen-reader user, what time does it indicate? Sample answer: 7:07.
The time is 12:29
